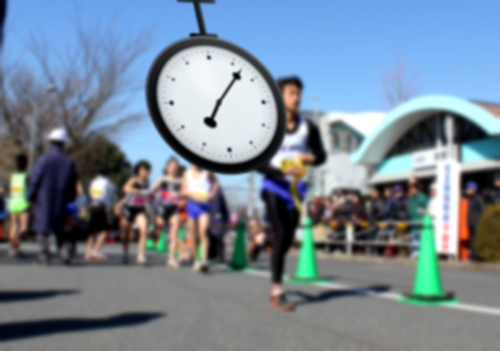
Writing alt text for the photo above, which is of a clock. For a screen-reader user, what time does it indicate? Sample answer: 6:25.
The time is 7:07
